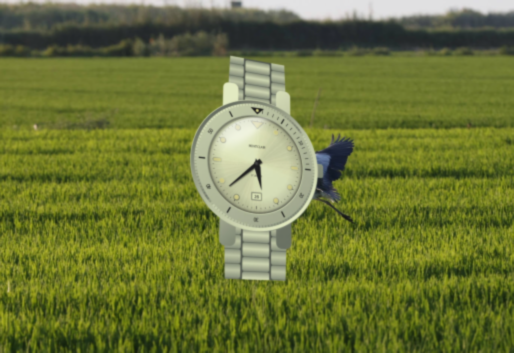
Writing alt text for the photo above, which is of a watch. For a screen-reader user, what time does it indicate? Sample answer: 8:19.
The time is 5:38
